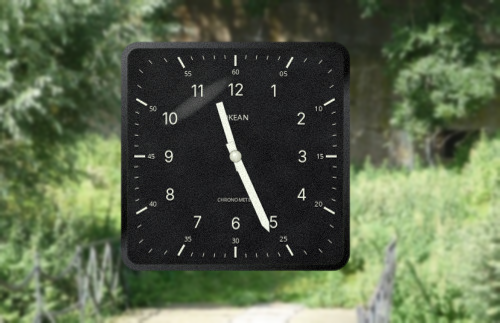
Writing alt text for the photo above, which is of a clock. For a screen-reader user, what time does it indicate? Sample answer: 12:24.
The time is 11:26
